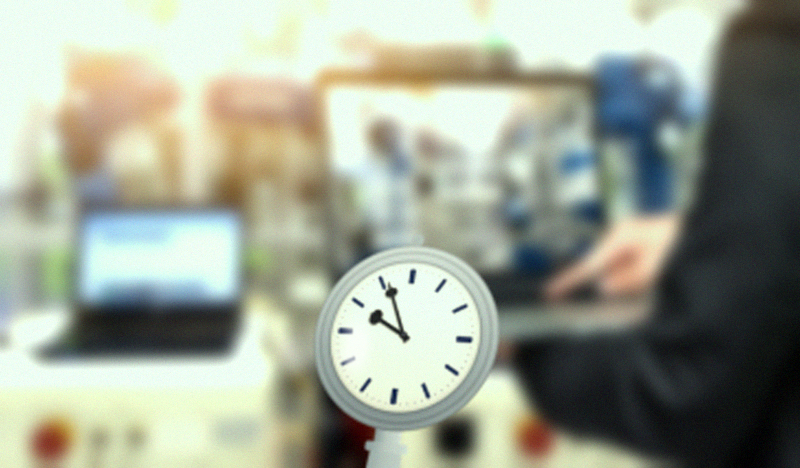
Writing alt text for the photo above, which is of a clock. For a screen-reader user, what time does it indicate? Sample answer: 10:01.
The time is 9:56
